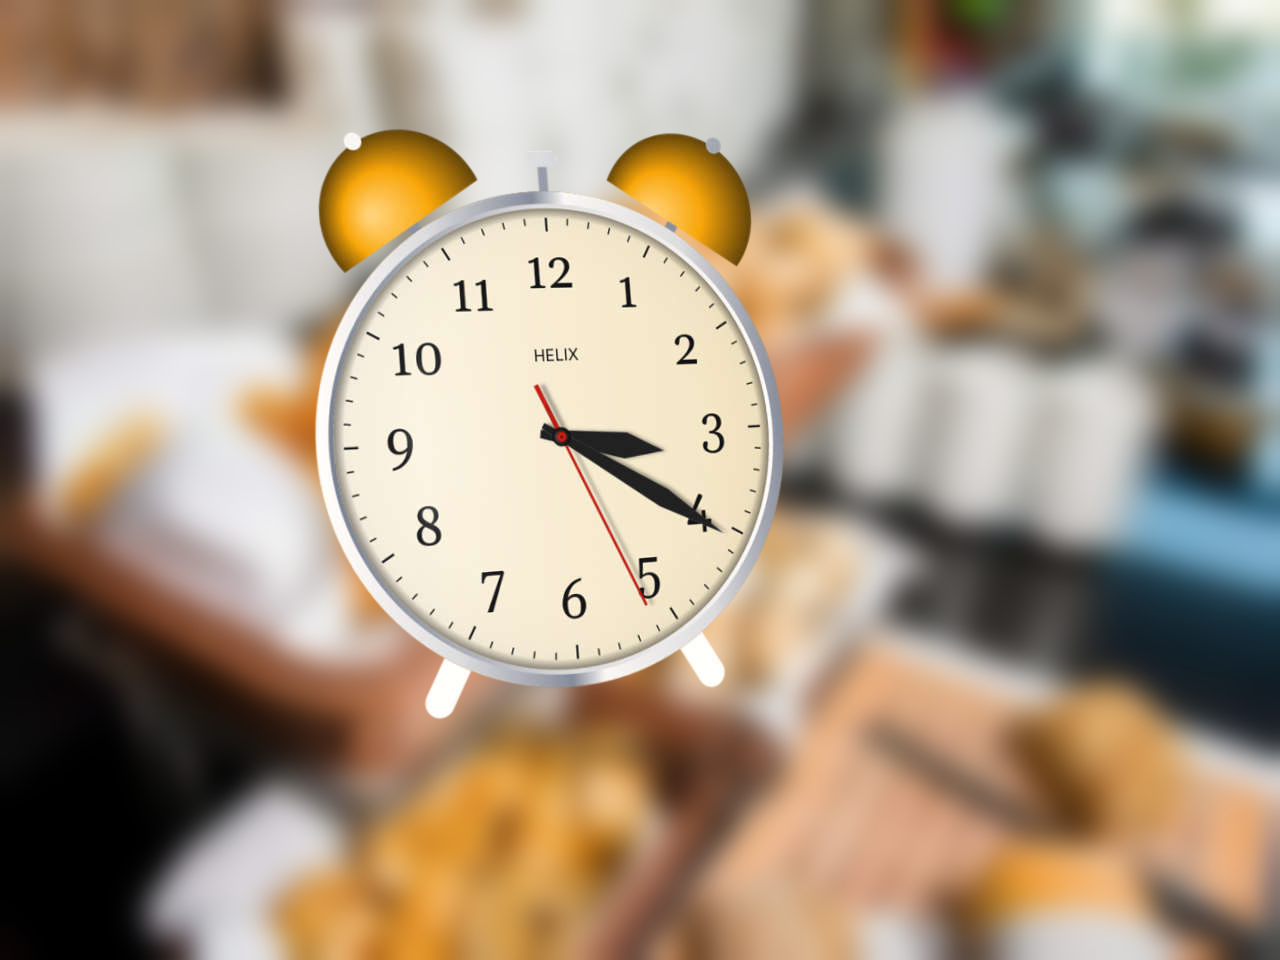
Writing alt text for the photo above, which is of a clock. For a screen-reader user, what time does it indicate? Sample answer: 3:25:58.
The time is 3:20:26
